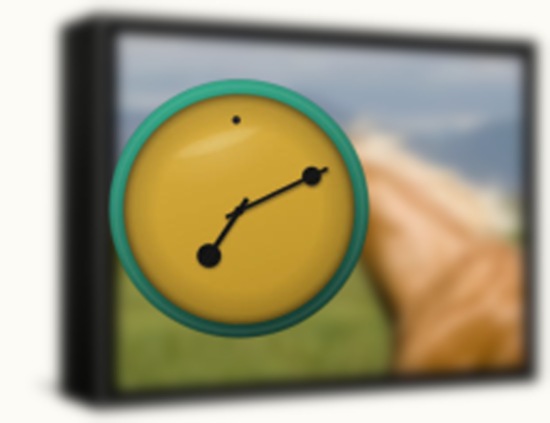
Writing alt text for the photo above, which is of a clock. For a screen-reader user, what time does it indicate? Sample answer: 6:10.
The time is 7:11
